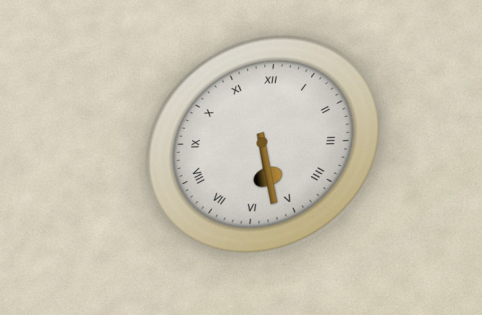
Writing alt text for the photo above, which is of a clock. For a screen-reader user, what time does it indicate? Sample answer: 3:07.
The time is 5:27
